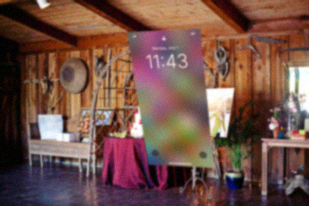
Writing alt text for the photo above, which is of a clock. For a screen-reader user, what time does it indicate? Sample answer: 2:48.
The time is 11:43
